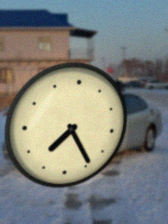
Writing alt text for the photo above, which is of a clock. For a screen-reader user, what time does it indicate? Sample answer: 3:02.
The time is 7:24
